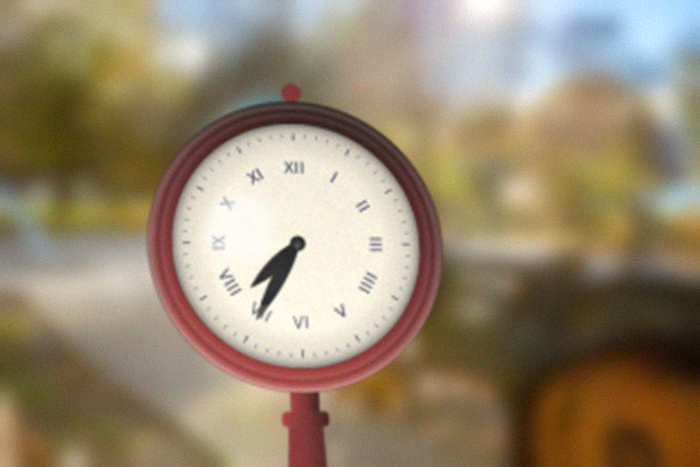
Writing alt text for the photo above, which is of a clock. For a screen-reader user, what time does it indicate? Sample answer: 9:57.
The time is 7:35
